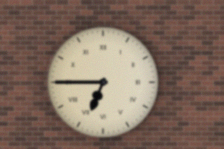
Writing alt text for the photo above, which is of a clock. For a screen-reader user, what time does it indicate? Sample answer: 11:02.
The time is 6:45
